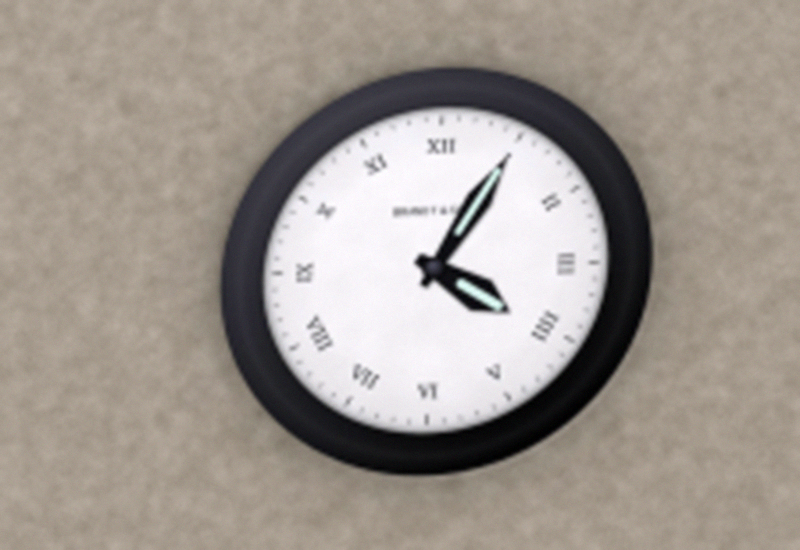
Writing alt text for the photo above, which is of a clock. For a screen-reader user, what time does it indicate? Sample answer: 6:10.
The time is 4:05
